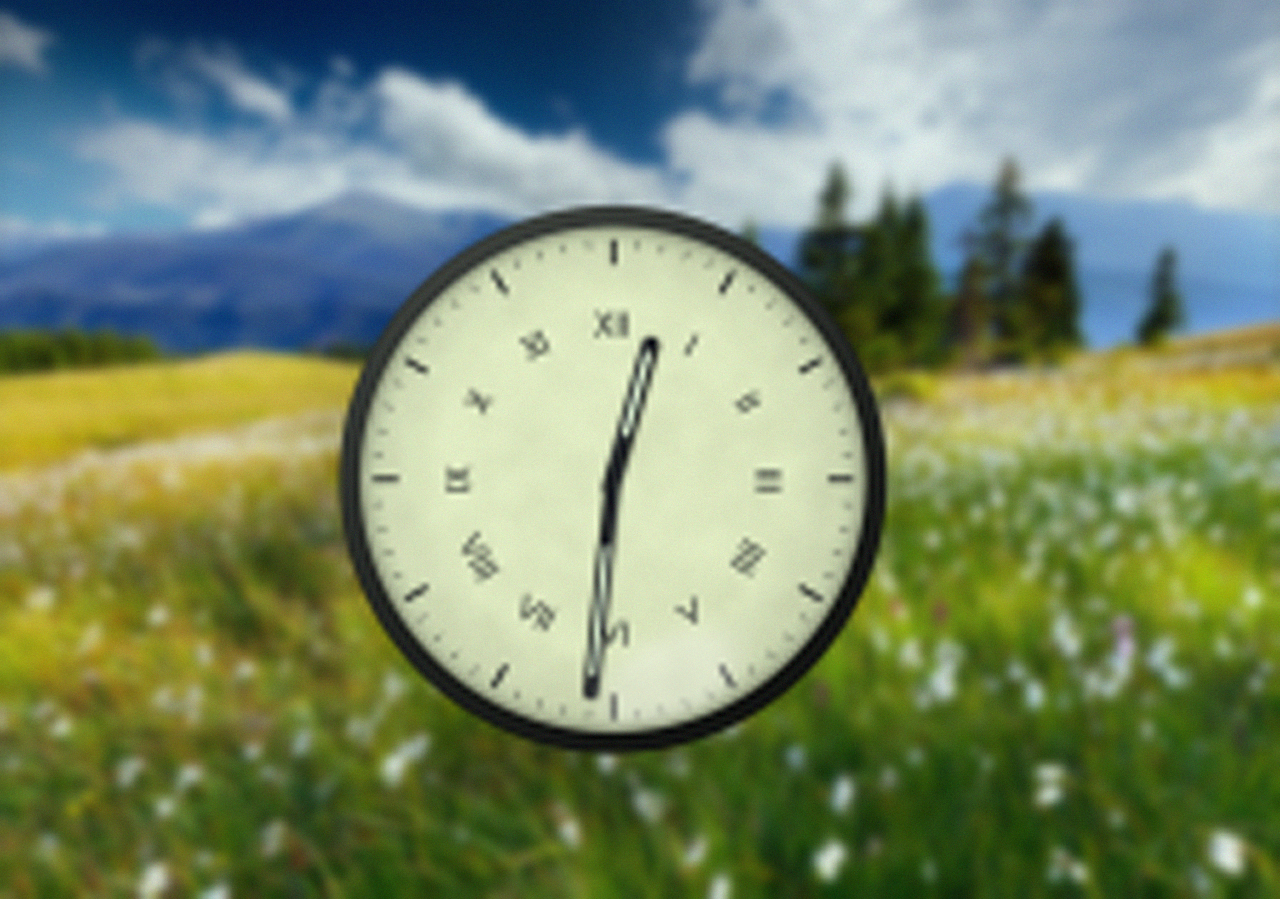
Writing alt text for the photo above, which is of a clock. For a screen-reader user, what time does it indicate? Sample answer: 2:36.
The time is 12:31
